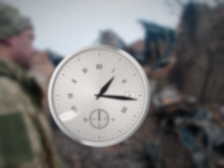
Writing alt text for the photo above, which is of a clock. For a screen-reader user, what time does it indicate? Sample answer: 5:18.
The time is 1:16
